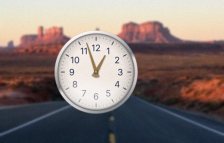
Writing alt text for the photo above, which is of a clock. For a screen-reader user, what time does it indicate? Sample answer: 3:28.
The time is 12:57
